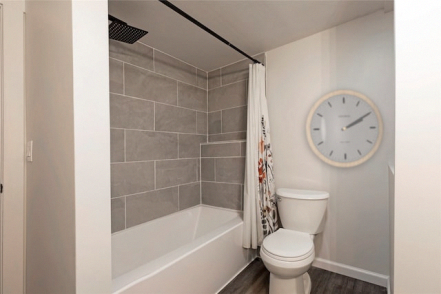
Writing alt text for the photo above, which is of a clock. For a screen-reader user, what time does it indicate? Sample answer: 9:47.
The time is 2:10
